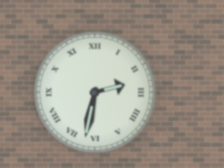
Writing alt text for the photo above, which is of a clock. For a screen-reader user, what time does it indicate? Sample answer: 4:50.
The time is 2:32
